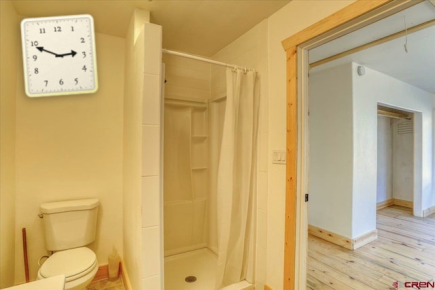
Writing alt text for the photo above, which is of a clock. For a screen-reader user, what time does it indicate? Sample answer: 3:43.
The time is 2:49
